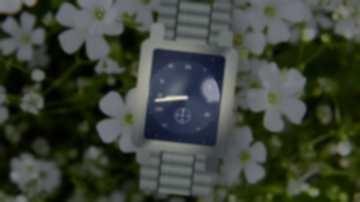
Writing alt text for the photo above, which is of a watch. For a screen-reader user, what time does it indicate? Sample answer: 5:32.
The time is 8:43
